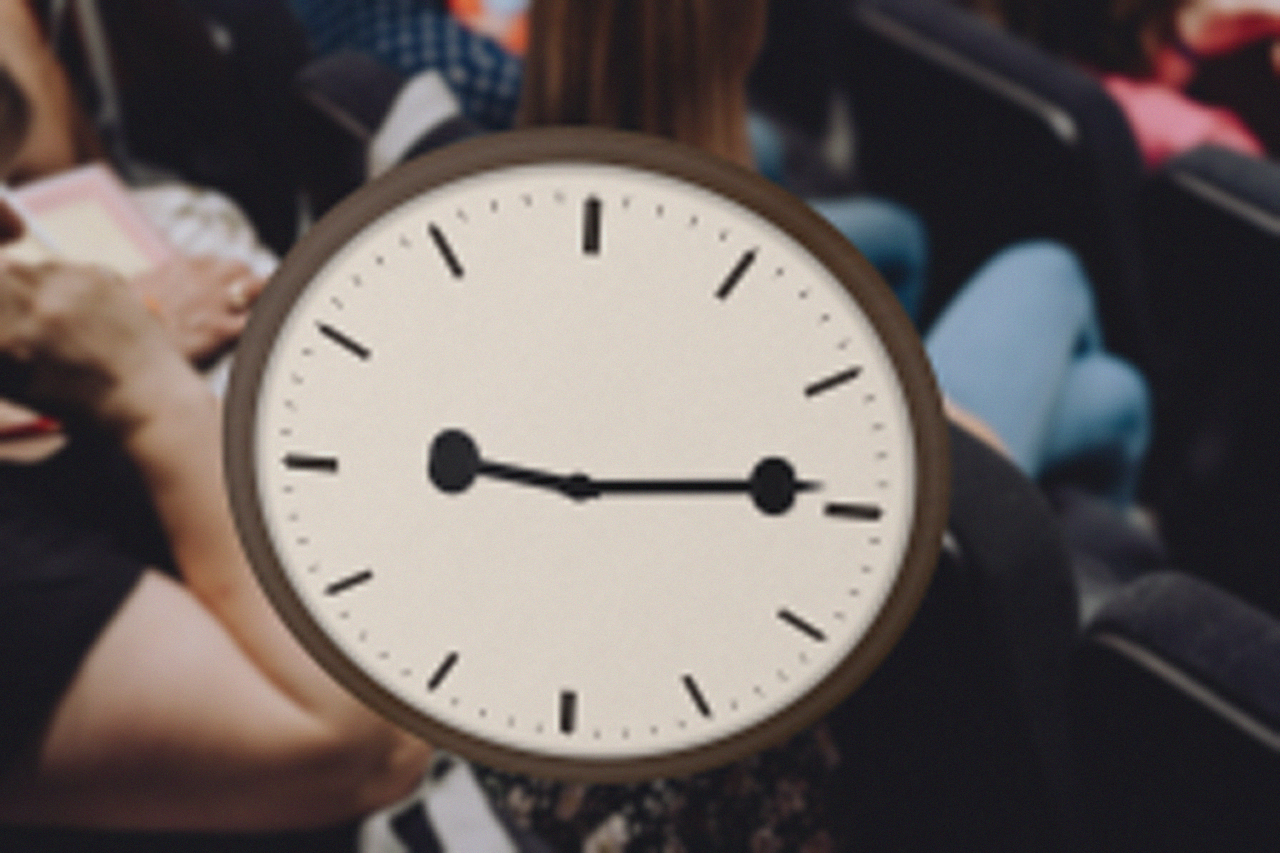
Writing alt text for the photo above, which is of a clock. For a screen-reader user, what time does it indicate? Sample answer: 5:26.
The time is 9:14
